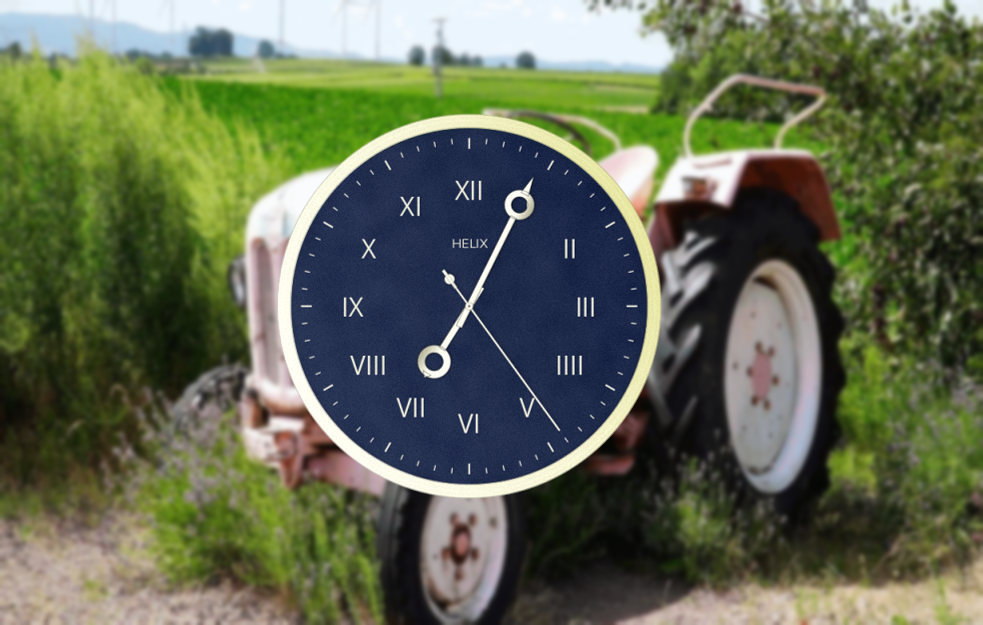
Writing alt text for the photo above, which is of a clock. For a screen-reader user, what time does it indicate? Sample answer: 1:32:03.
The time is 7:04:24
